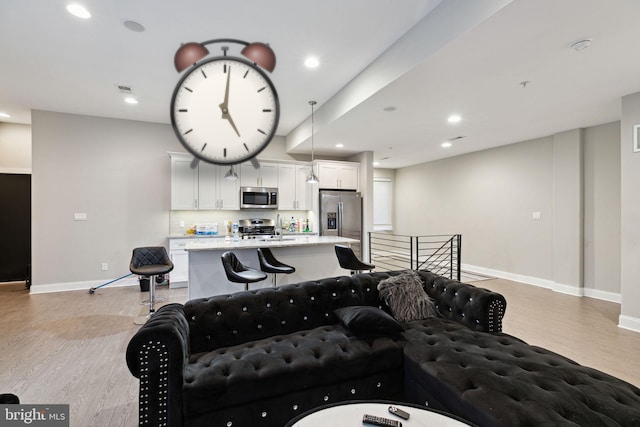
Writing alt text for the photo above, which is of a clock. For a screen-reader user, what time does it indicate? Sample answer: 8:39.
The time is 5:01
